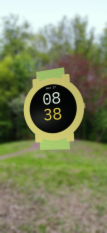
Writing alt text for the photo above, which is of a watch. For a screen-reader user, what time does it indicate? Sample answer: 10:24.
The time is 8:38
